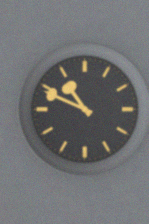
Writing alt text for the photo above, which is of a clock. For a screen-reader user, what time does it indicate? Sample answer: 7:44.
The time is 10:49
